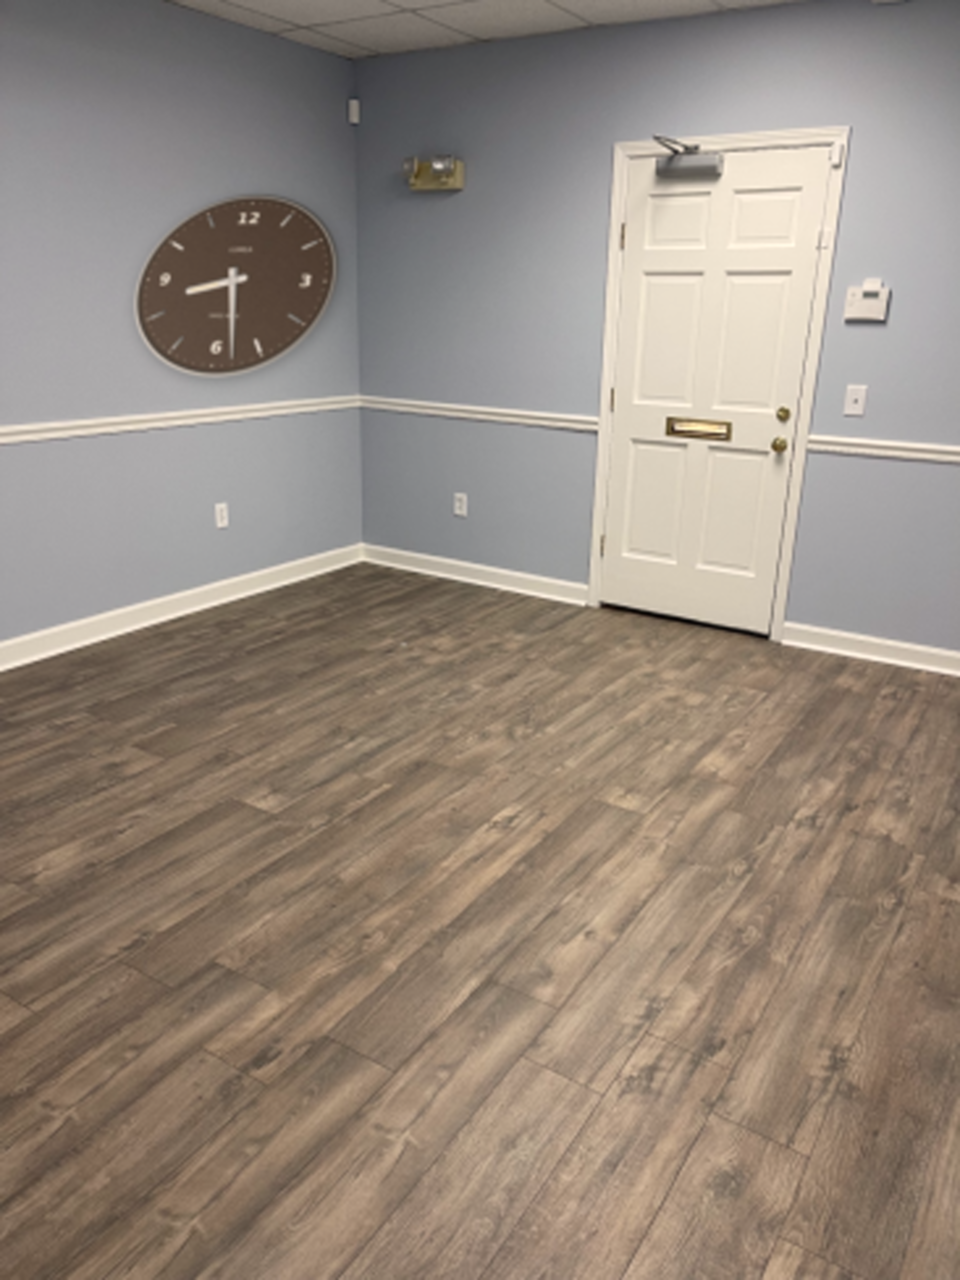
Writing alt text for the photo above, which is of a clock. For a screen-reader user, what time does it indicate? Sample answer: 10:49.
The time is 8:28
